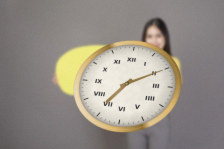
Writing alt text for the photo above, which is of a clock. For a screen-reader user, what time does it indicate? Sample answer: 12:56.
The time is 7:10
